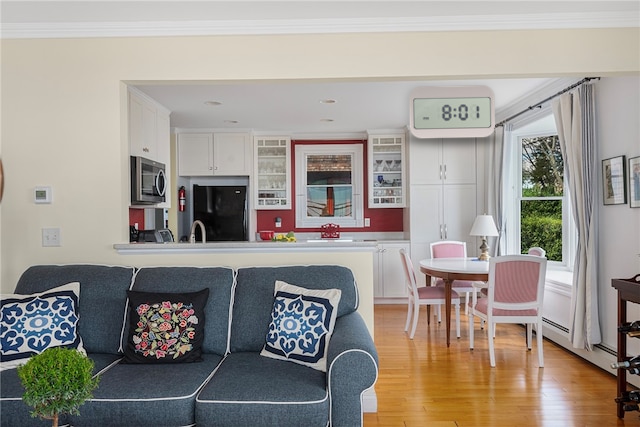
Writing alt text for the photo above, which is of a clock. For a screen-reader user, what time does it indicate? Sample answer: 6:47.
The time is 8:01
